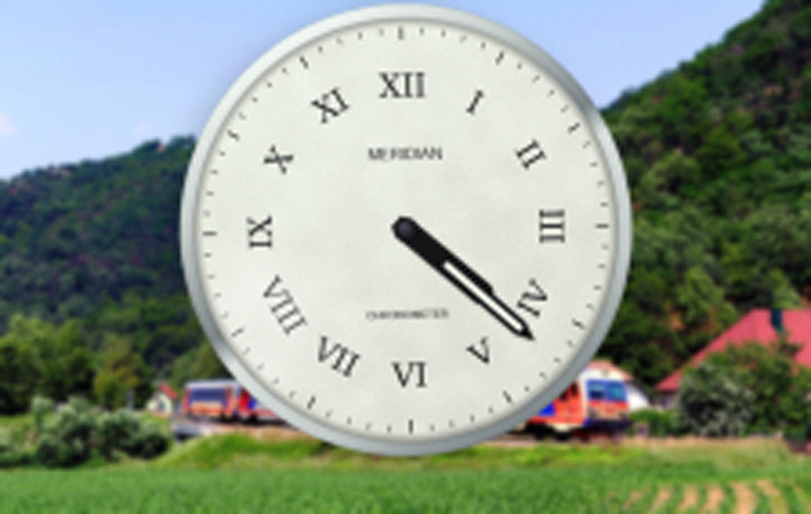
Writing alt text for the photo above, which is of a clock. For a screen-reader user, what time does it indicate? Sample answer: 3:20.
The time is 4:22
